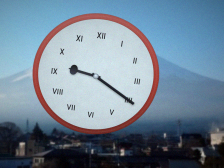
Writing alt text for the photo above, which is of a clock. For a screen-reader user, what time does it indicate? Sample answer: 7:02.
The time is 9:20
